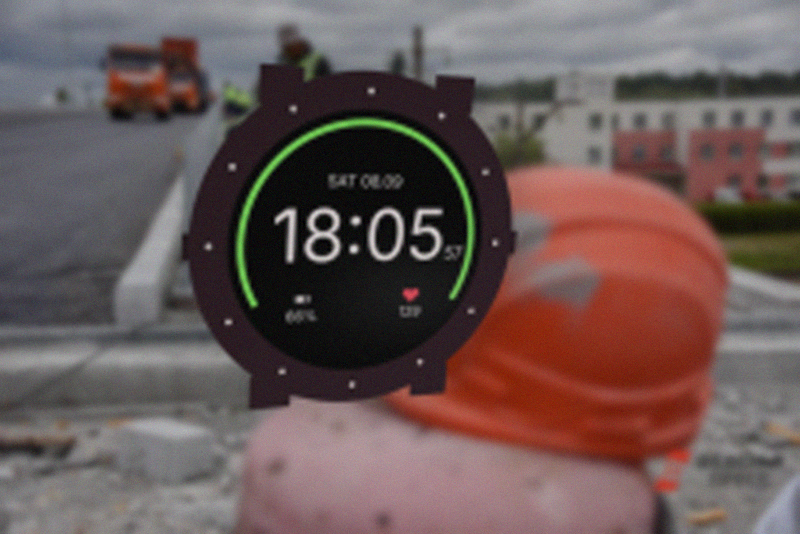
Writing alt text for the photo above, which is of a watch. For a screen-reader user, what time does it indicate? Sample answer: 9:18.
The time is 18:05
